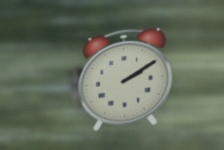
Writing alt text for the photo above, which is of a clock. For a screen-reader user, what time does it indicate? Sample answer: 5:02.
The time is 2:10
